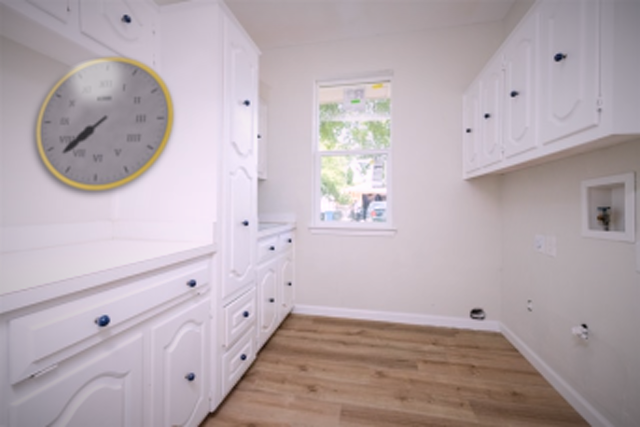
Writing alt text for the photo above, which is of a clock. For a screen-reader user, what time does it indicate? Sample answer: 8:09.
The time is 7:38
